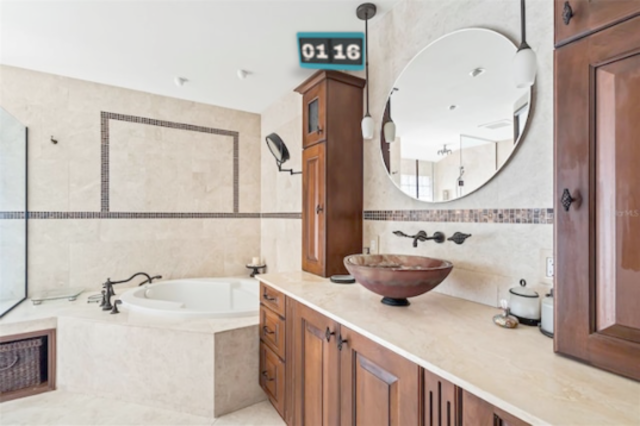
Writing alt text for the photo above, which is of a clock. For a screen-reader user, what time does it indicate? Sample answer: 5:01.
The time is 1:16
